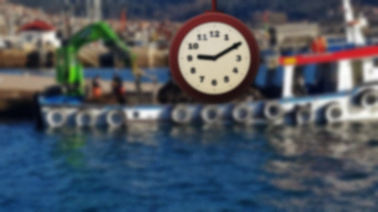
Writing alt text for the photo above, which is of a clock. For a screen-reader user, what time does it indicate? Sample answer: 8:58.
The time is 9:10
